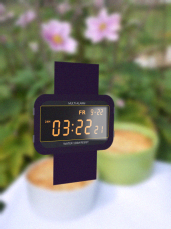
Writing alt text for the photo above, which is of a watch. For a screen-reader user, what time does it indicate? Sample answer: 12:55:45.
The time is 3:22:21
